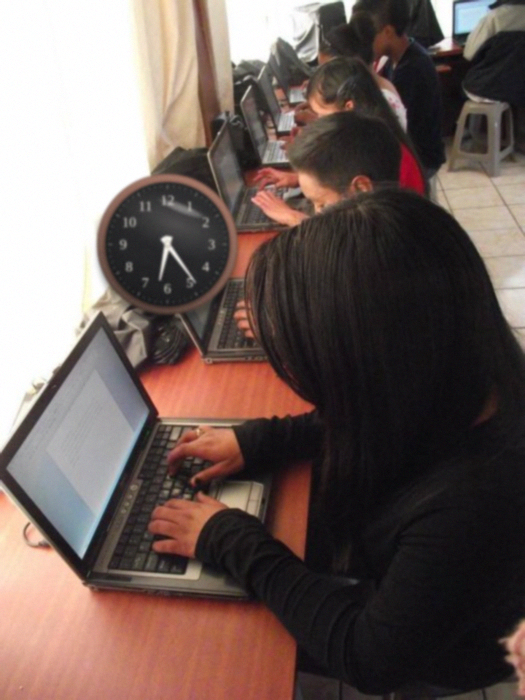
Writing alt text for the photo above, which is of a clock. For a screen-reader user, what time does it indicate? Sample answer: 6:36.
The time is 6:24
